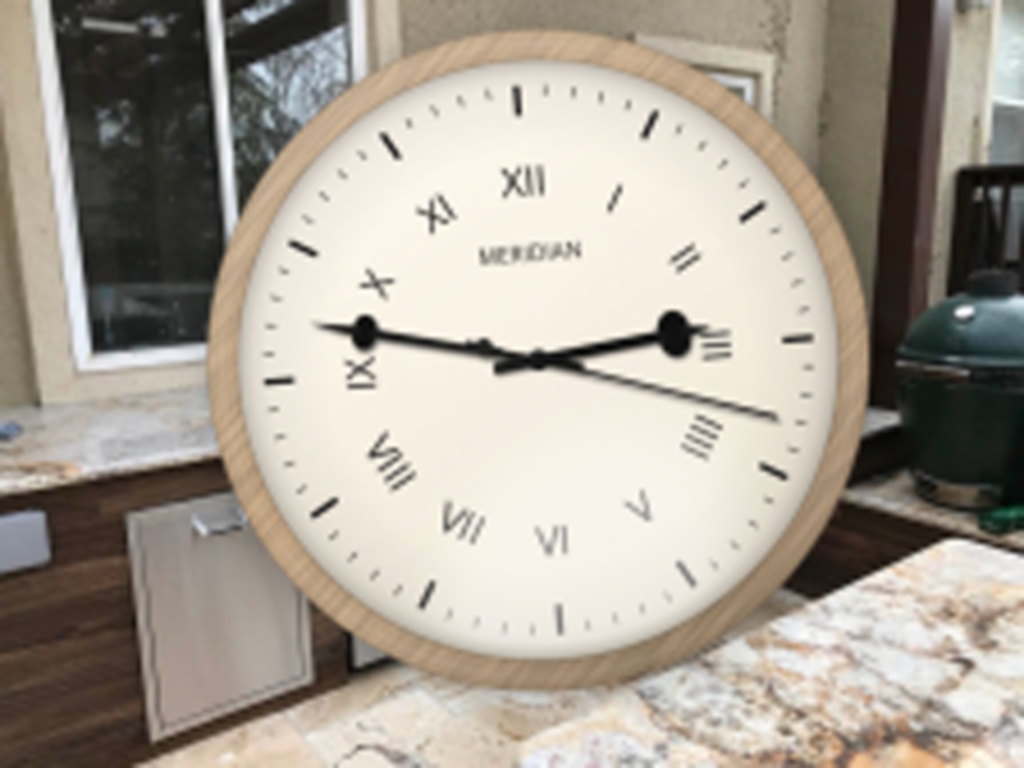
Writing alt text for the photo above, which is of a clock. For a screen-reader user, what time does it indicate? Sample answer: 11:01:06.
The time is 2:47:18
